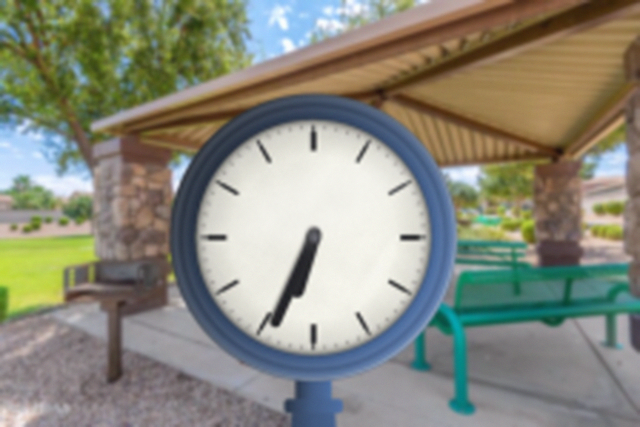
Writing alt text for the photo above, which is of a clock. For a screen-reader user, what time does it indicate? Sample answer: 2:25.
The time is 6:34
